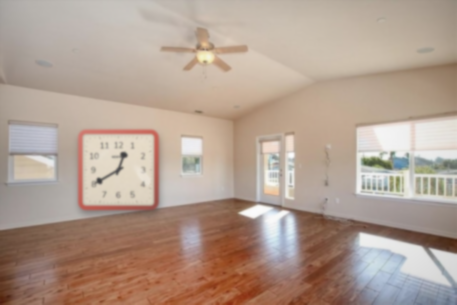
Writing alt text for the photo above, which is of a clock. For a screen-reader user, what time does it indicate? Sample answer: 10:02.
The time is 12:40
